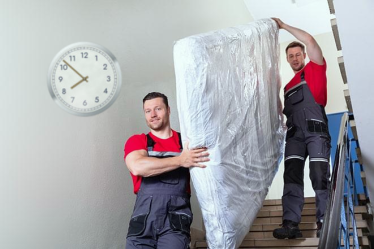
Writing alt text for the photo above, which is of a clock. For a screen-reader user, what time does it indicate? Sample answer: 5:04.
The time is 7:52
